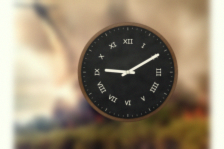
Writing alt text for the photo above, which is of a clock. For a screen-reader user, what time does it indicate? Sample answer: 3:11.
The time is 9:10
